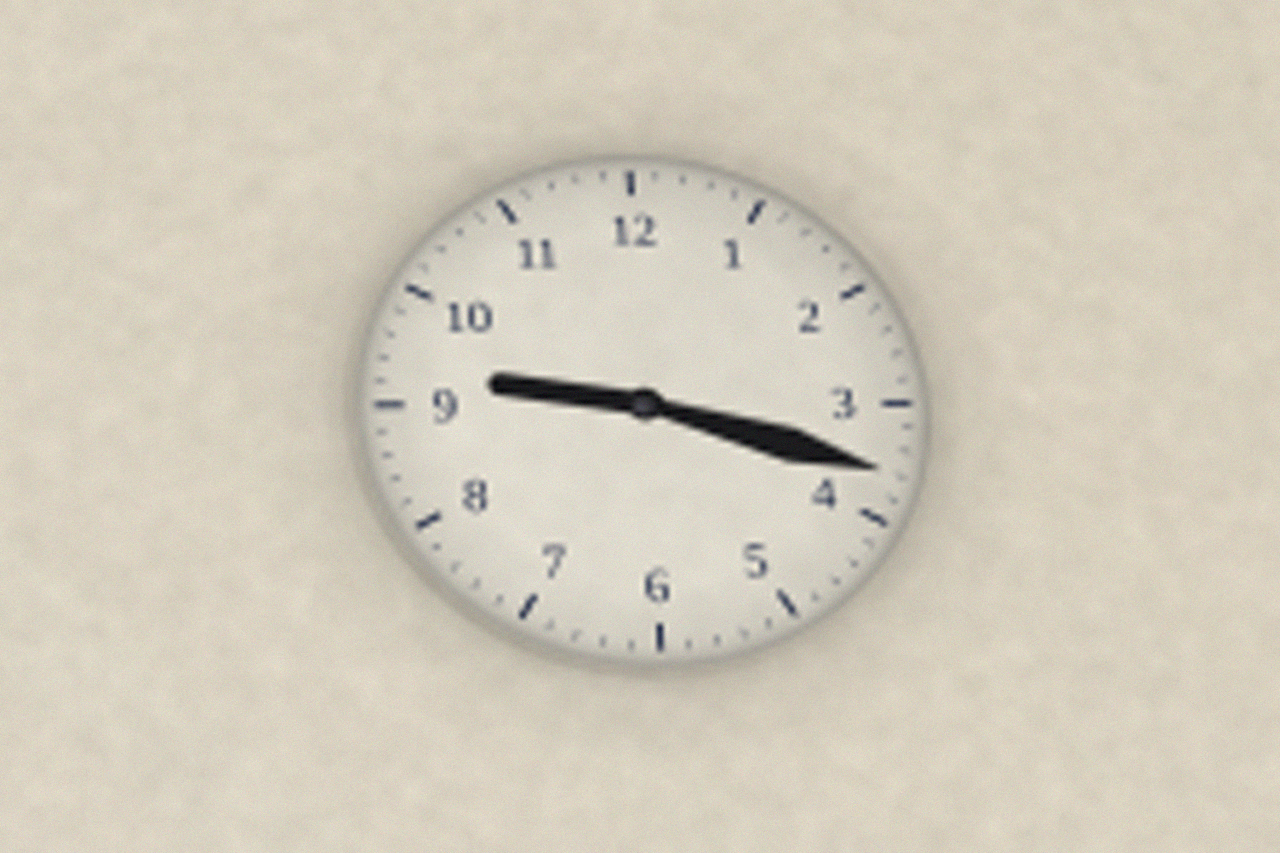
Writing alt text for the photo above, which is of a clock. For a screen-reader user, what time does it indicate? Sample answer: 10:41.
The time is 9:18
